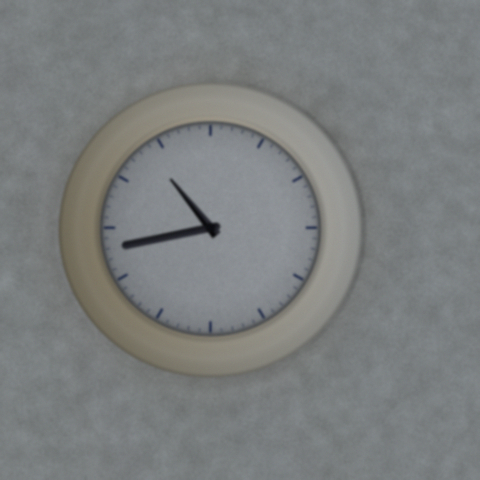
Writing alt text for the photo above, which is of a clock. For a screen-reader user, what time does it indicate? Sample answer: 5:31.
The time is 10:43
